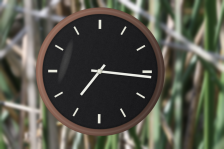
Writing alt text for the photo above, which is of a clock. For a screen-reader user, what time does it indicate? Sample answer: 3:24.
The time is 7:16
